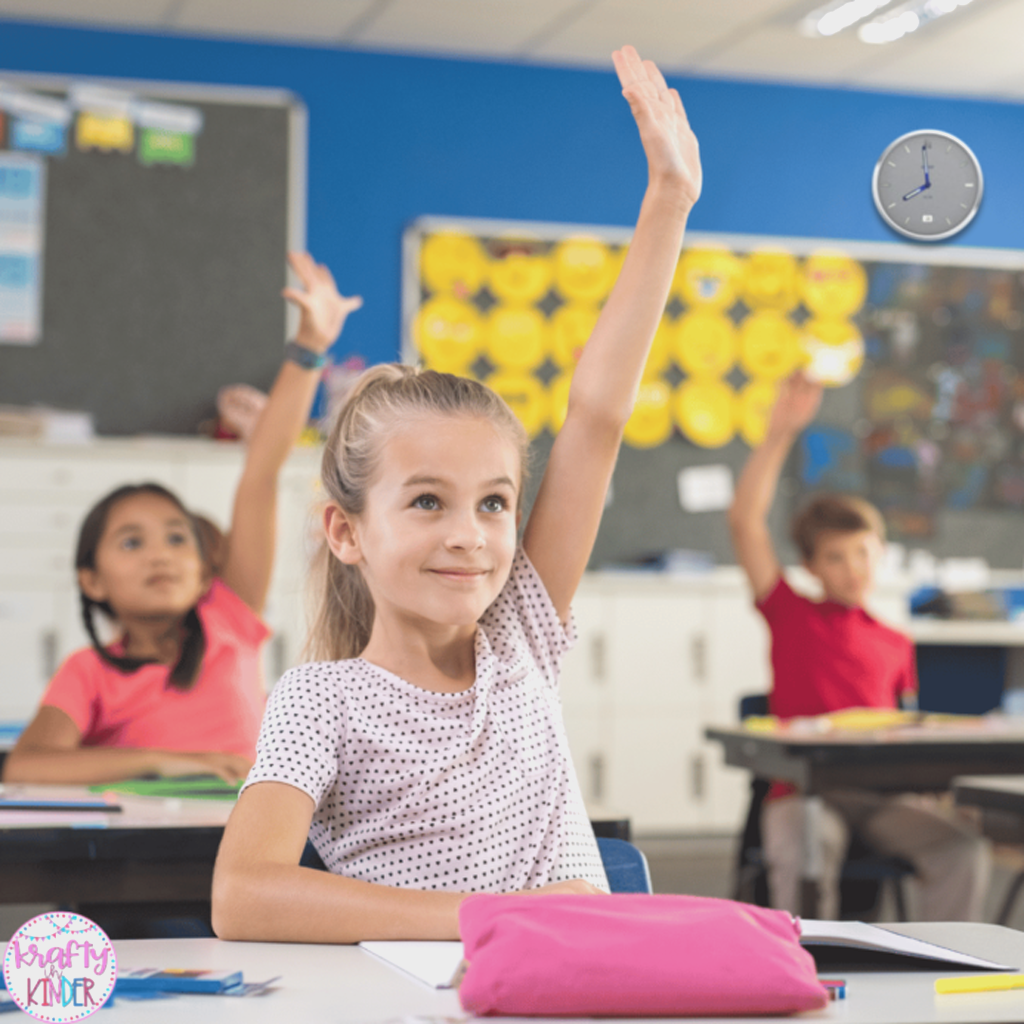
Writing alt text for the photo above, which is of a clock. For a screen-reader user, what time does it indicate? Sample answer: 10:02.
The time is 7:59
